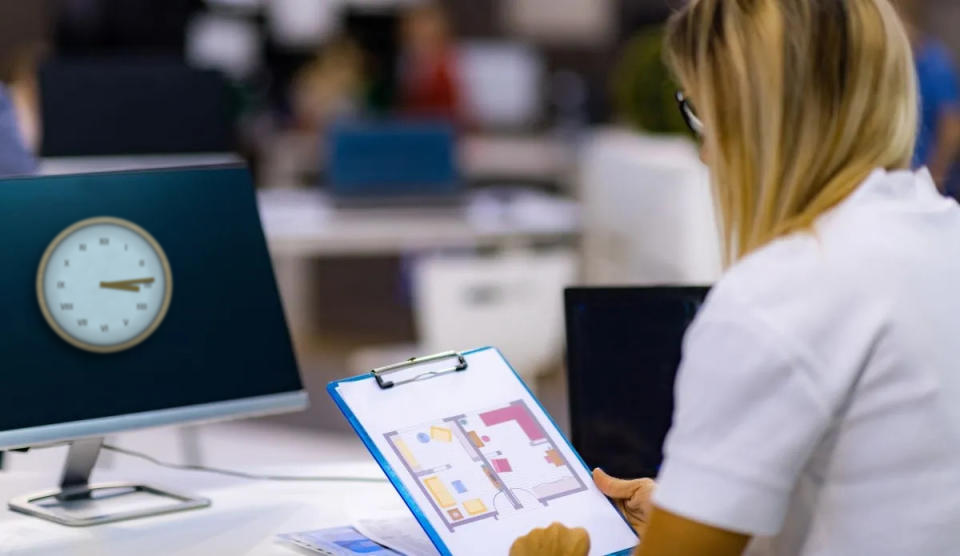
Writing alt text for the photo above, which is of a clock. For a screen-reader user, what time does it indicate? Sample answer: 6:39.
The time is 3:14
